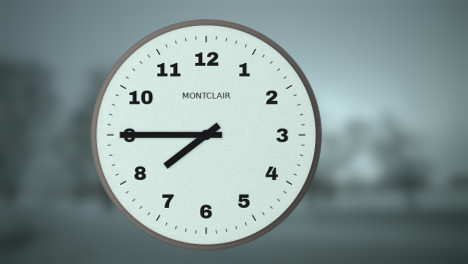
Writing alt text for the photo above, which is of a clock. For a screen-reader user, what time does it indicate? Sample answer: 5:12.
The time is 7:45
